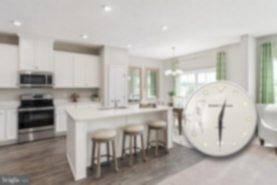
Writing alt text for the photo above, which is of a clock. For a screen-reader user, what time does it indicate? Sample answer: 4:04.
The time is 12:30
